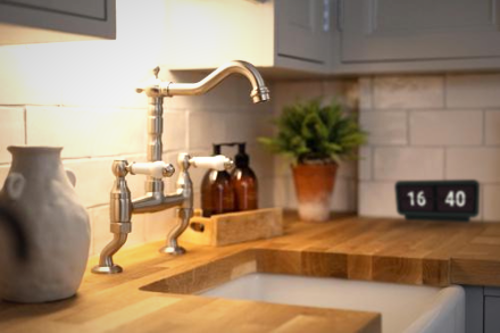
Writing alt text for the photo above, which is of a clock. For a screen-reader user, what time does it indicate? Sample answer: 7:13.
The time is 16:40
